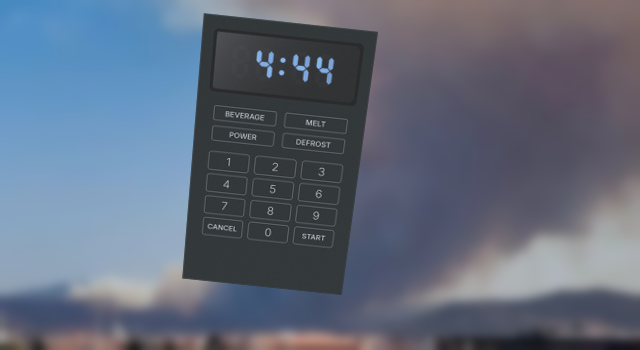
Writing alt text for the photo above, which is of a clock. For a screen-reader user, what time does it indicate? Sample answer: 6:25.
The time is 4:44
